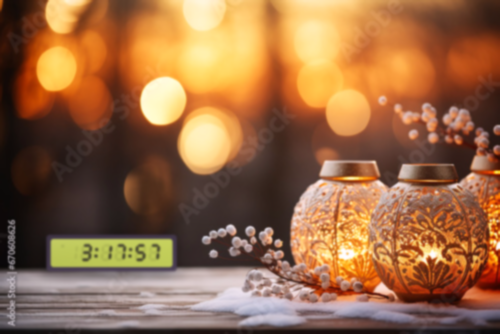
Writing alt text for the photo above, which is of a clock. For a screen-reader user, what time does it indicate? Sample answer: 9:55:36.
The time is 3:17:57
